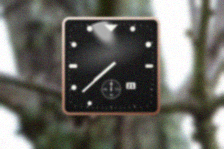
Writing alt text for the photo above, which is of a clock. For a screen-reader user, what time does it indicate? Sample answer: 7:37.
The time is 7:38
